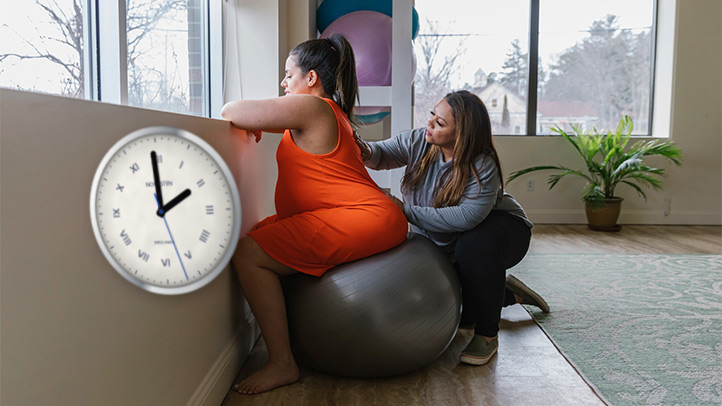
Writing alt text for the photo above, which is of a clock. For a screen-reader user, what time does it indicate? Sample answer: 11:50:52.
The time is 1:59:27
